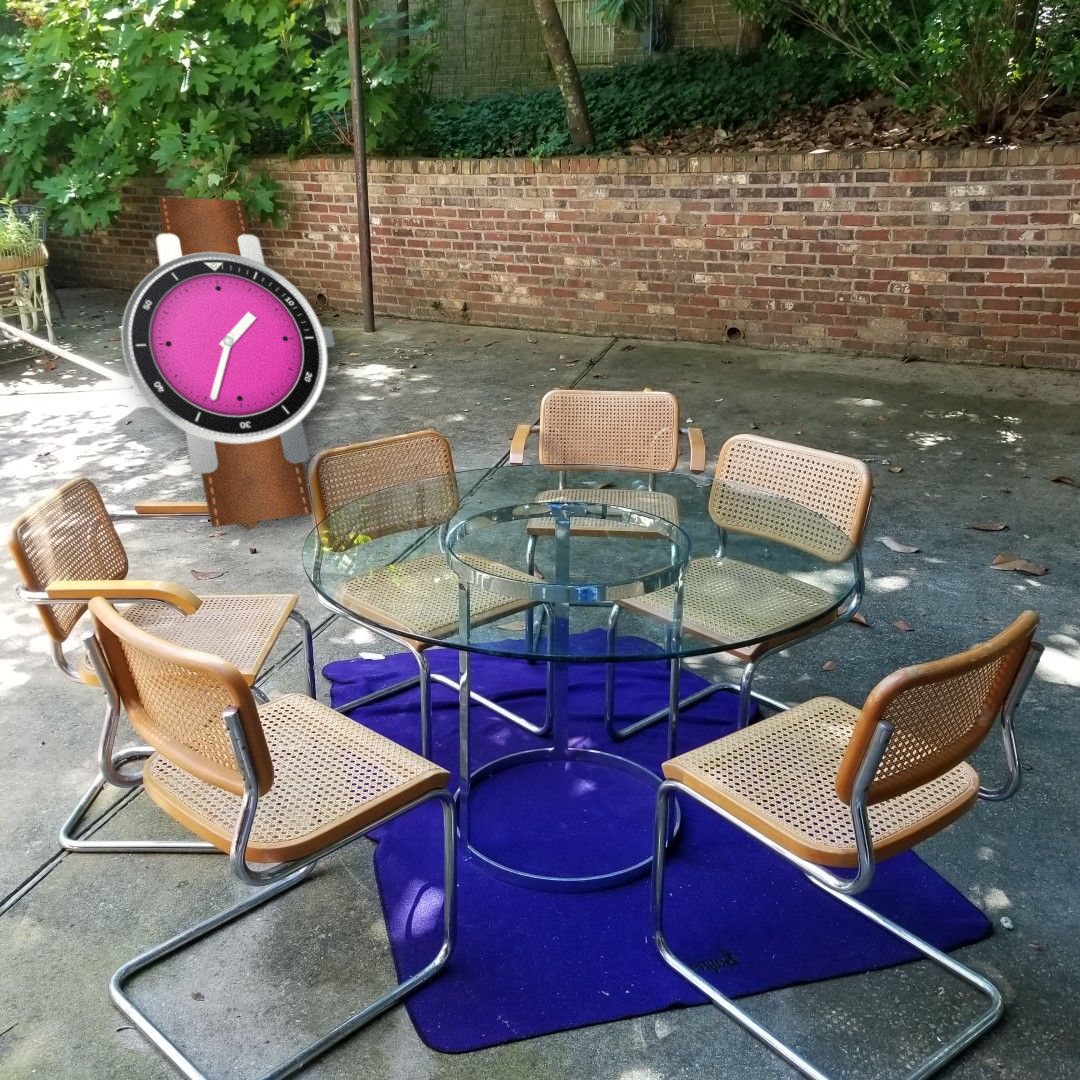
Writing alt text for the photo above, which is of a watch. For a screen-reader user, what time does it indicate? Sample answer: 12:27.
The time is 1:34
